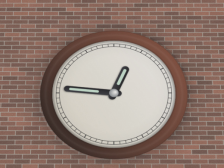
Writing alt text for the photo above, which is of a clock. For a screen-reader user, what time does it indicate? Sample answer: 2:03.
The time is 12:46
